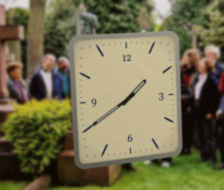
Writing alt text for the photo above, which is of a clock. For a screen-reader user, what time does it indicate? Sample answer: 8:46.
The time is 1:40
